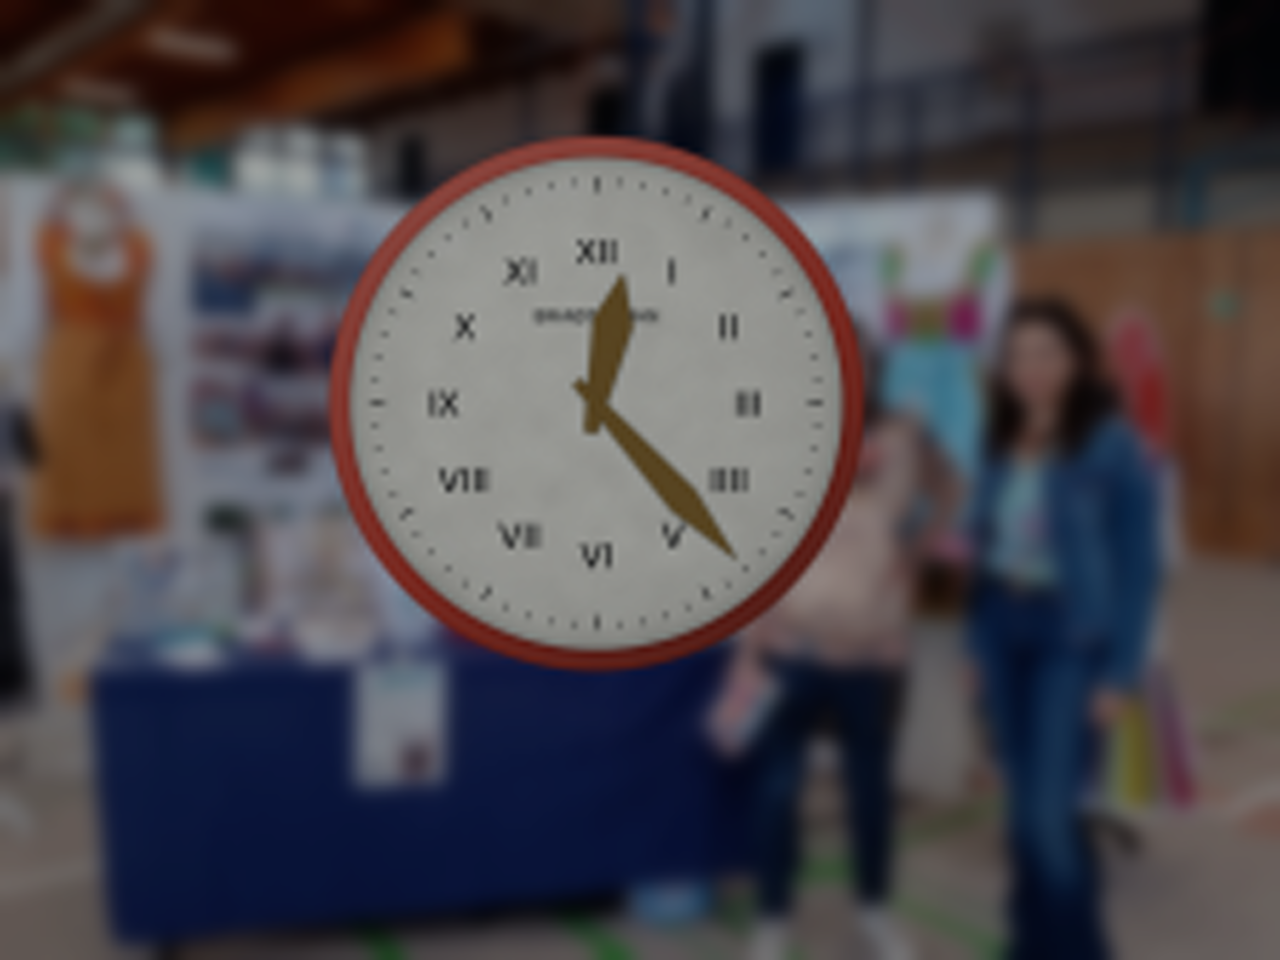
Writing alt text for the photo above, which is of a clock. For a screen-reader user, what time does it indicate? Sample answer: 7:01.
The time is 12:23
